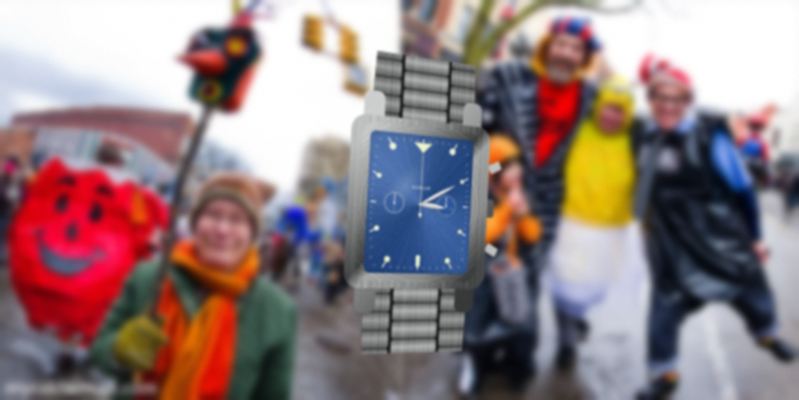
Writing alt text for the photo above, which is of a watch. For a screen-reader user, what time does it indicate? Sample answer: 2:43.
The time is 3:10
